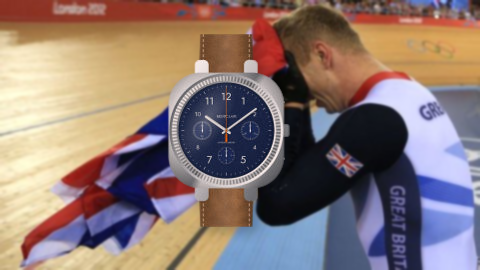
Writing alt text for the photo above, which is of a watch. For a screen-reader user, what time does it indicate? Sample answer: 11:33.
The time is 10:09
